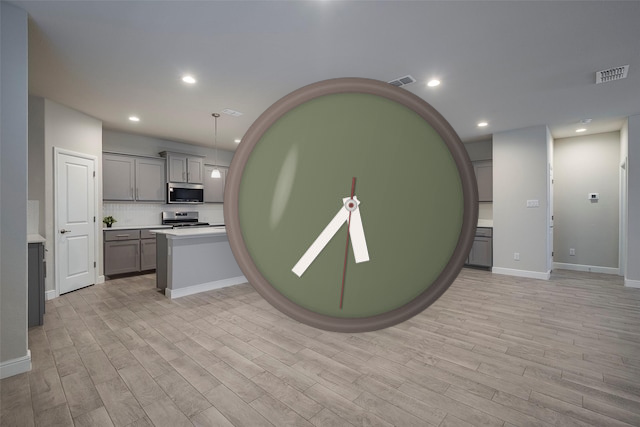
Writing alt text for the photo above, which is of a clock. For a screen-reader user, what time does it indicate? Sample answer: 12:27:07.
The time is 5:36:31
